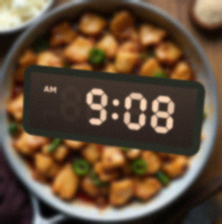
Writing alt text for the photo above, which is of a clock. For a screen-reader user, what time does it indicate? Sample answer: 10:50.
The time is 9:08
